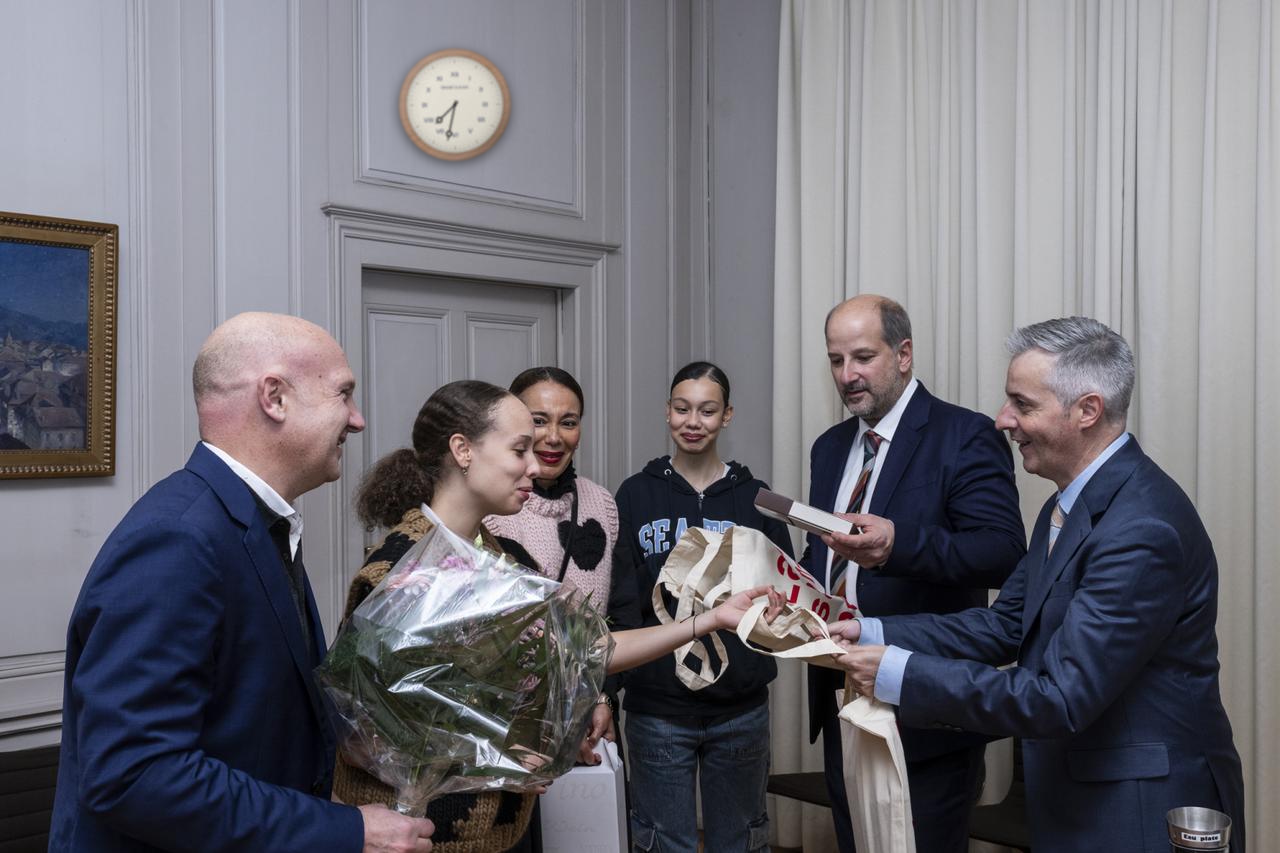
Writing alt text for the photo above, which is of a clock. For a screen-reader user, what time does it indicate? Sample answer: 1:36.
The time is 7:32
